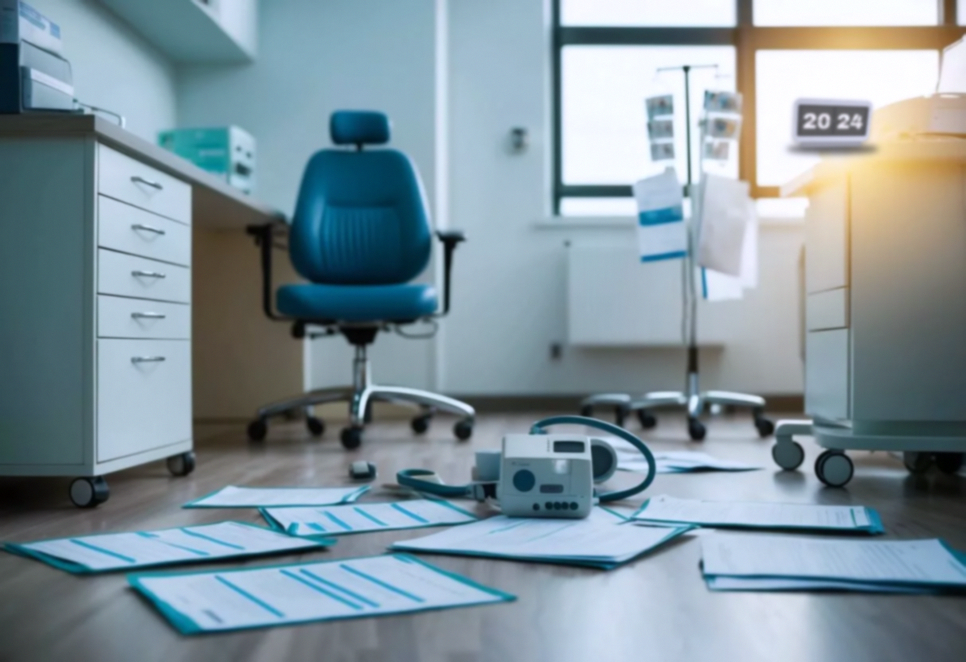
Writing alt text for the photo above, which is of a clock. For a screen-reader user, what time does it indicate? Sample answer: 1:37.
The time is 20:24
